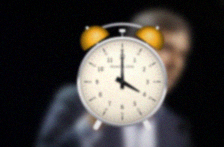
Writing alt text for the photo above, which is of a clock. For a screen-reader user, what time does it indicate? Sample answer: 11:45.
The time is 4:00
